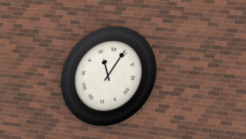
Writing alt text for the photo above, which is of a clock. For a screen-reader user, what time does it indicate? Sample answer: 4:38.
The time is 11:04
